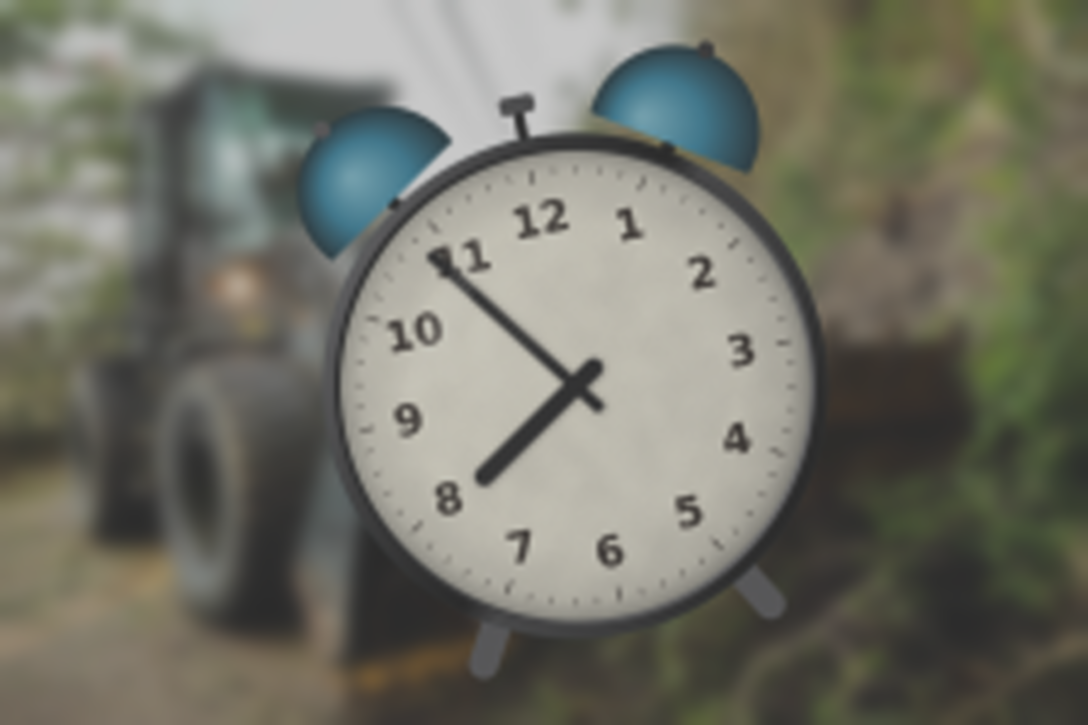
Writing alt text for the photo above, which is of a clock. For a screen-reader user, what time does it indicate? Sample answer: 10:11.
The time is 7:54
